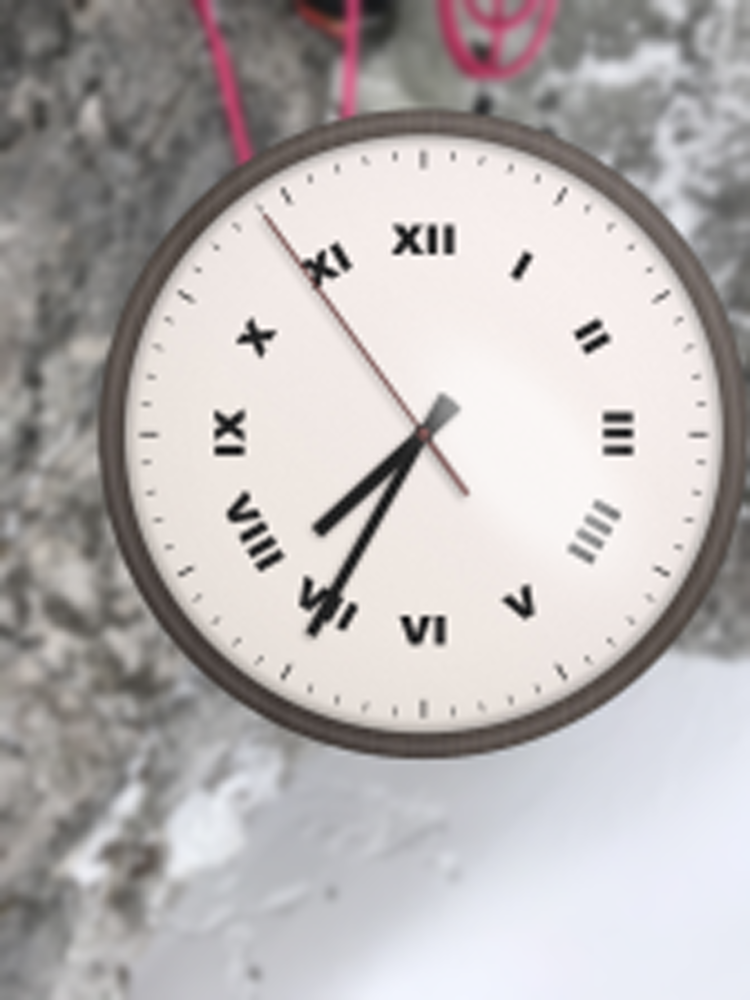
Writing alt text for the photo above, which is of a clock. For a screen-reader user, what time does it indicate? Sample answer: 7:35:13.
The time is 7:34:54
